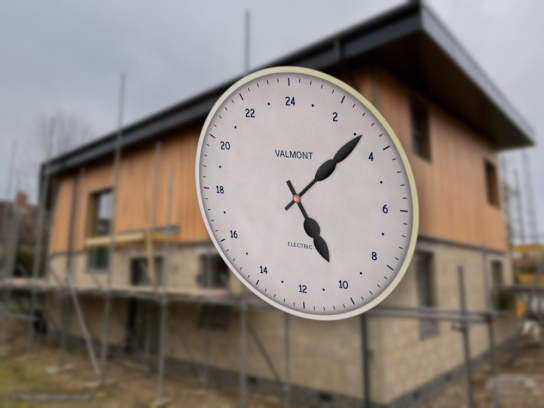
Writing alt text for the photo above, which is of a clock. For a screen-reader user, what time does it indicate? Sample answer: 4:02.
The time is 10:08
